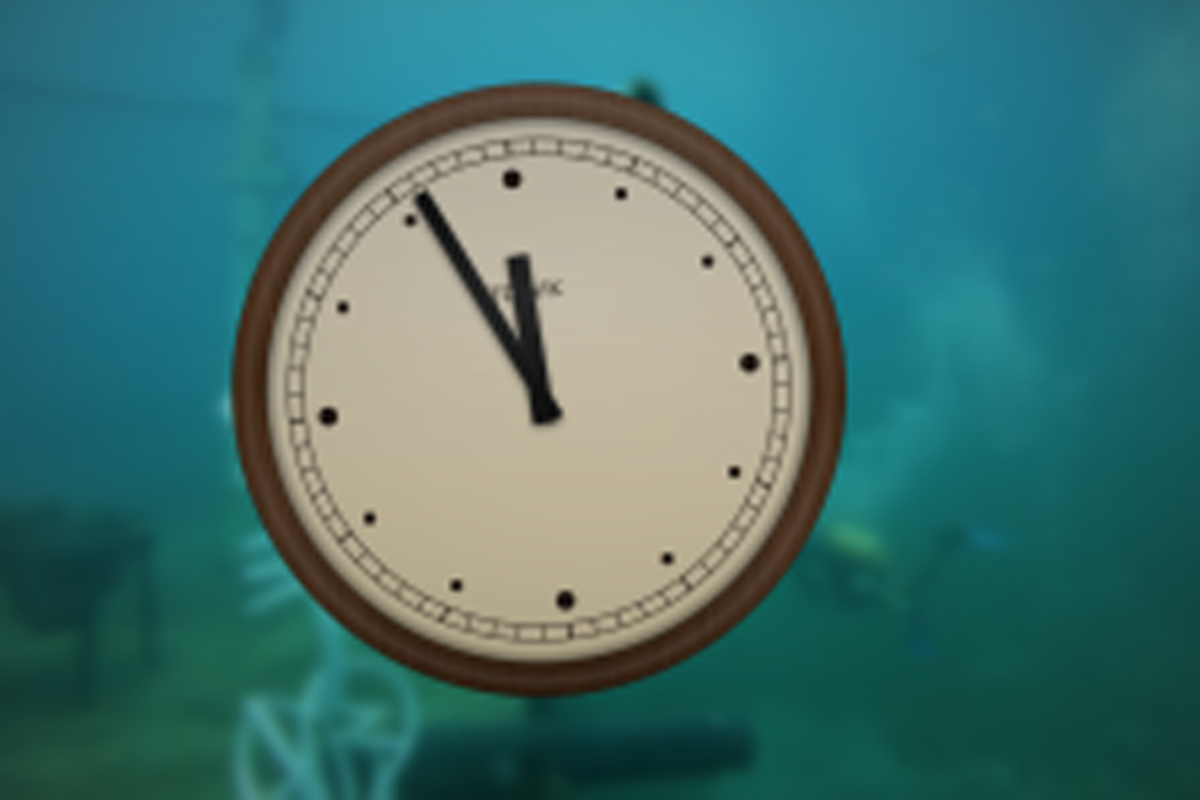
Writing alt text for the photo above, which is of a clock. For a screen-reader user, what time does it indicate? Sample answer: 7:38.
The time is 11:56
